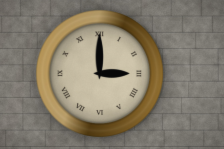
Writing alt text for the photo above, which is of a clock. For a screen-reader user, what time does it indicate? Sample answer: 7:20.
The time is 3:00
